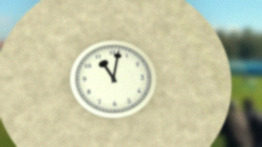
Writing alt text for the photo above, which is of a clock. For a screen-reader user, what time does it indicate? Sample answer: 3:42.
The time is 11:02
